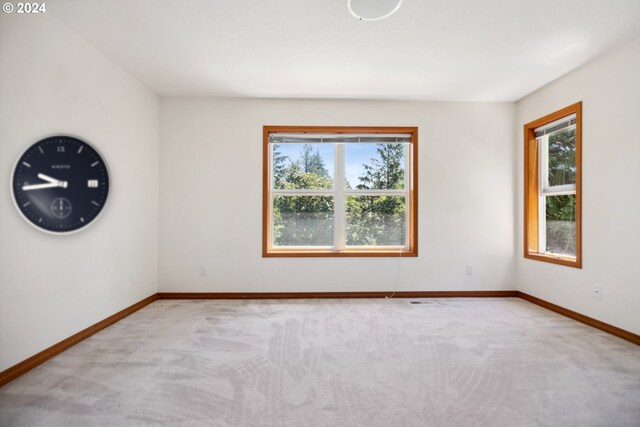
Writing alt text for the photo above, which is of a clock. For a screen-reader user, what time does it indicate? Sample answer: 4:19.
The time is 9:44
